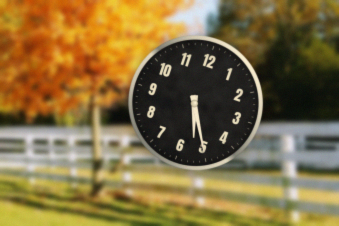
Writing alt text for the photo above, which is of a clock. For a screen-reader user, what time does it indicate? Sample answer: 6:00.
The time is 5:25
